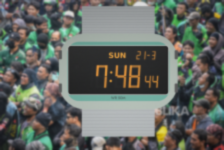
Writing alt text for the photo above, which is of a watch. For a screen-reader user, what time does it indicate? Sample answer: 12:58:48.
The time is 7:48:44
